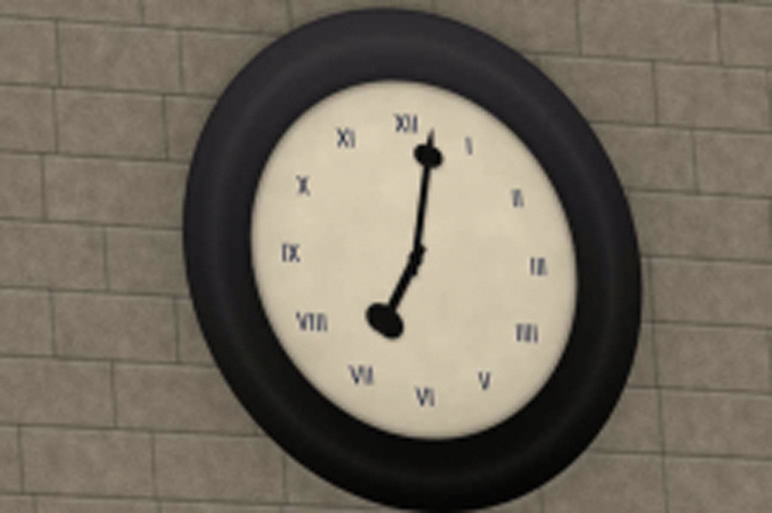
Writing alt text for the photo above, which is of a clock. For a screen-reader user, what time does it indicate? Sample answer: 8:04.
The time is 7:02
